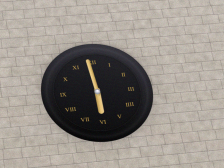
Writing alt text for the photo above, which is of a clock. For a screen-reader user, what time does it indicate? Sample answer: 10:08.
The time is 5:59
